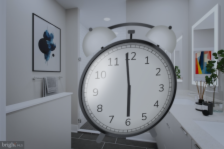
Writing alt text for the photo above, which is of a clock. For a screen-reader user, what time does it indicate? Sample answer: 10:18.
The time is 5:59
